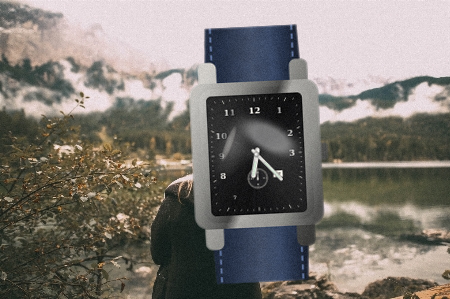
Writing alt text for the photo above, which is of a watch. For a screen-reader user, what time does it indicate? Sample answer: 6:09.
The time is 6:23
